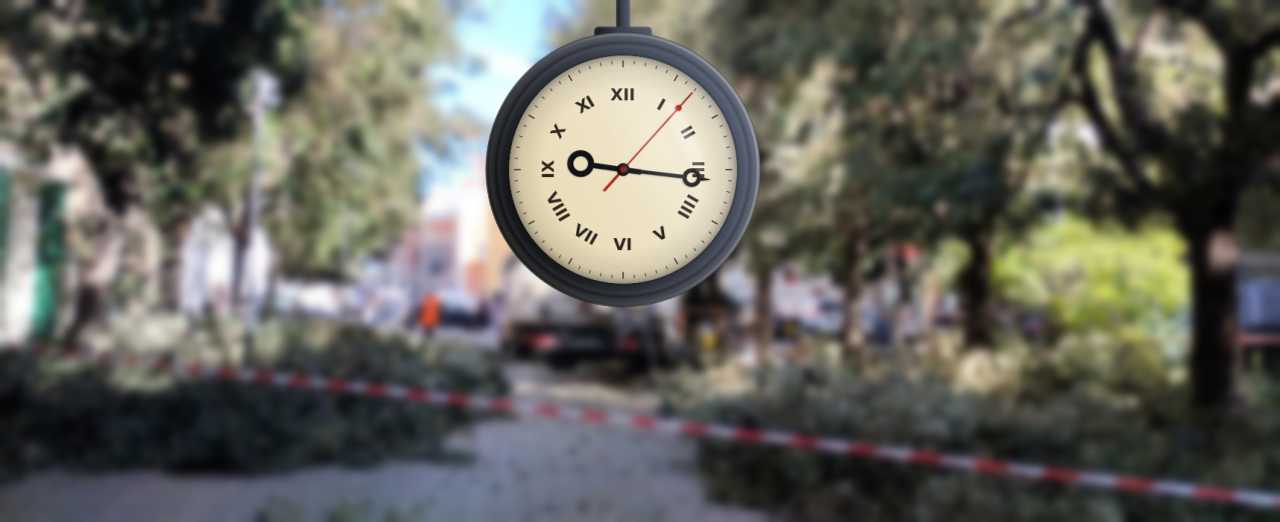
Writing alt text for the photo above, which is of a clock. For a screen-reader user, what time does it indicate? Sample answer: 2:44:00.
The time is 9:16:07
